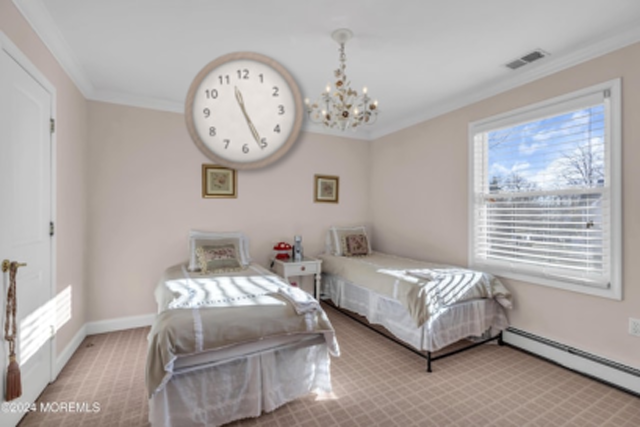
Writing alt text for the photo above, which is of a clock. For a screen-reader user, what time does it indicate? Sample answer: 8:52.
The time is 11:26
